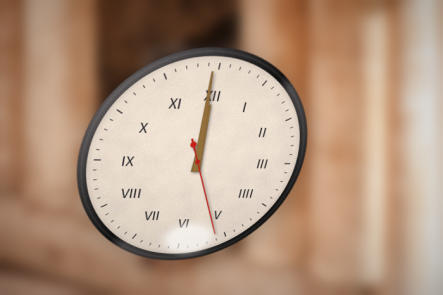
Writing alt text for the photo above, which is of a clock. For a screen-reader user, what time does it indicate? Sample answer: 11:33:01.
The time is 11:59:26
